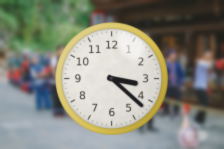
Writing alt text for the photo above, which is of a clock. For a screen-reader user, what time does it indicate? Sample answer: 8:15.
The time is 3:22
